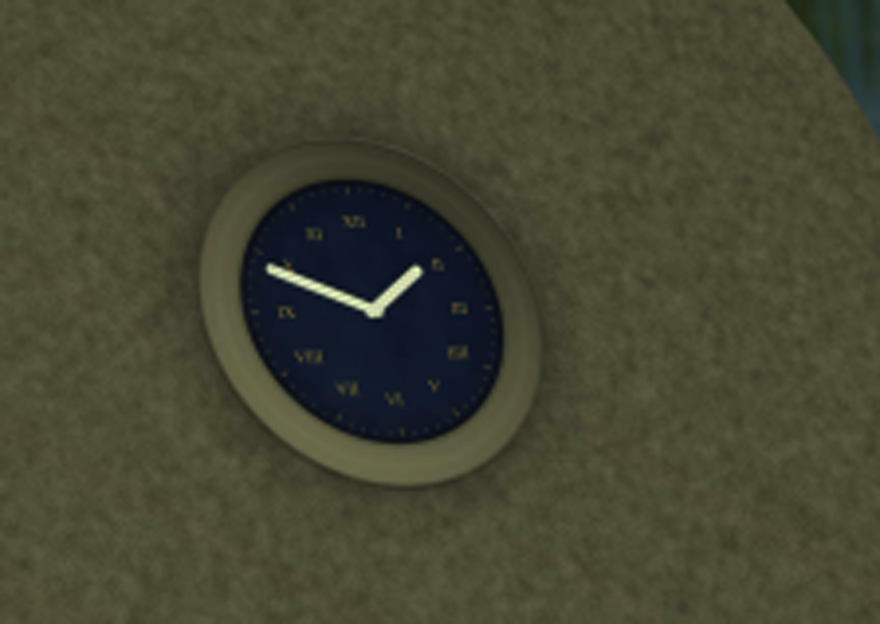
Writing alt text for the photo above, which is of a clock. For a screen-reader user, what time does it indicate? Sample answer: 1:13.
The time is 1:49
